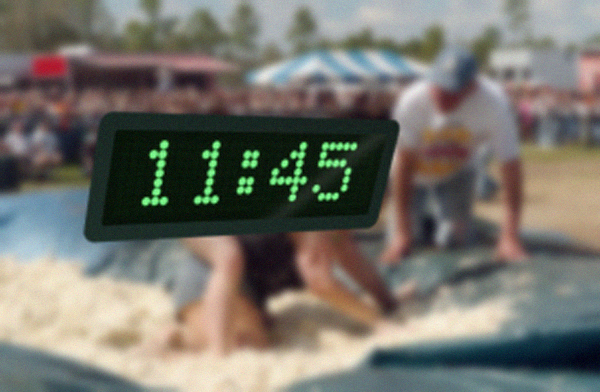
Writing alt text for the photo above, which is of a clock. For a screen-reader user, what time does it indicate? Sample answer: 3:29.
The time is 11:45
